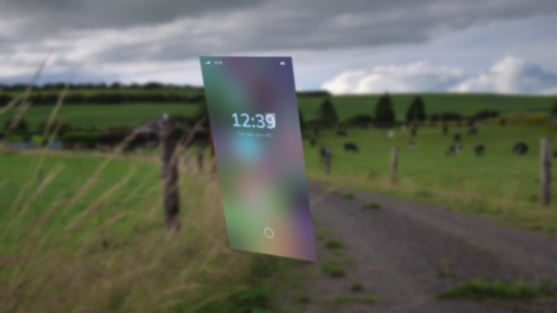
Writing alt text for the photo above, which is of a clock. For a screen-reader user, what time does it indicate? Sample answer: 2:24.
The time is 12:39
